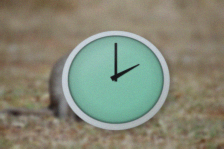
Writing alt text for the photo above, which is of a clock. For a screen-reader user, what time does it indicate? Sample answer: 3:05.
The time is 2:00
